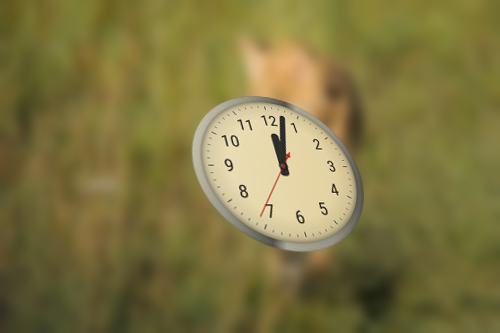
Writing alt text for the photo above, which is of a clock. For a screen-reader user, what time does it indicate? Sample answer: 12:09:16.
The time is 12:02:36
